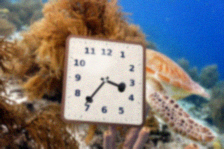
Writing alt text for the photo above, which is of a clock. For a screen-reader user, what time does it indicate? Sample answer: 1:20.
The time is 3:36
